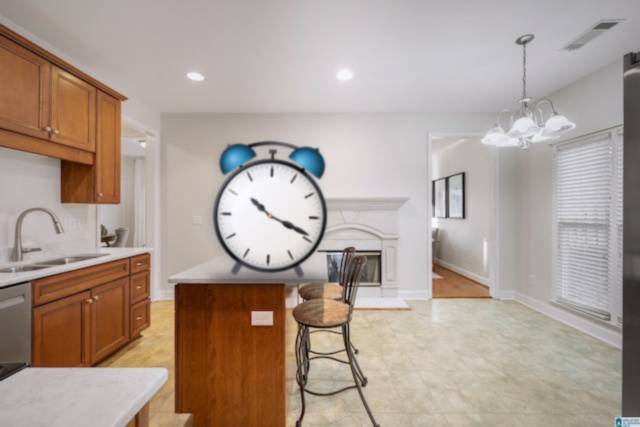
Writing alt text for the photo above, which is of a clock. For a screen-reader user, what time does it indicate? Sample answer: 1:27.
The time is 10:19
